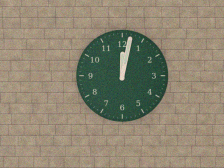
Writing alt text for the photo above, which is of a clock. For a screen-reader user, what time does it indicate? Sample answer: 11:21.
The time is 12:02
